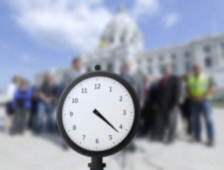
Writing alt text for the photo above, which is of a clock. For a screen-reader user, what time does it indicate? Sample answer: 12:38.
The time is 4:22
